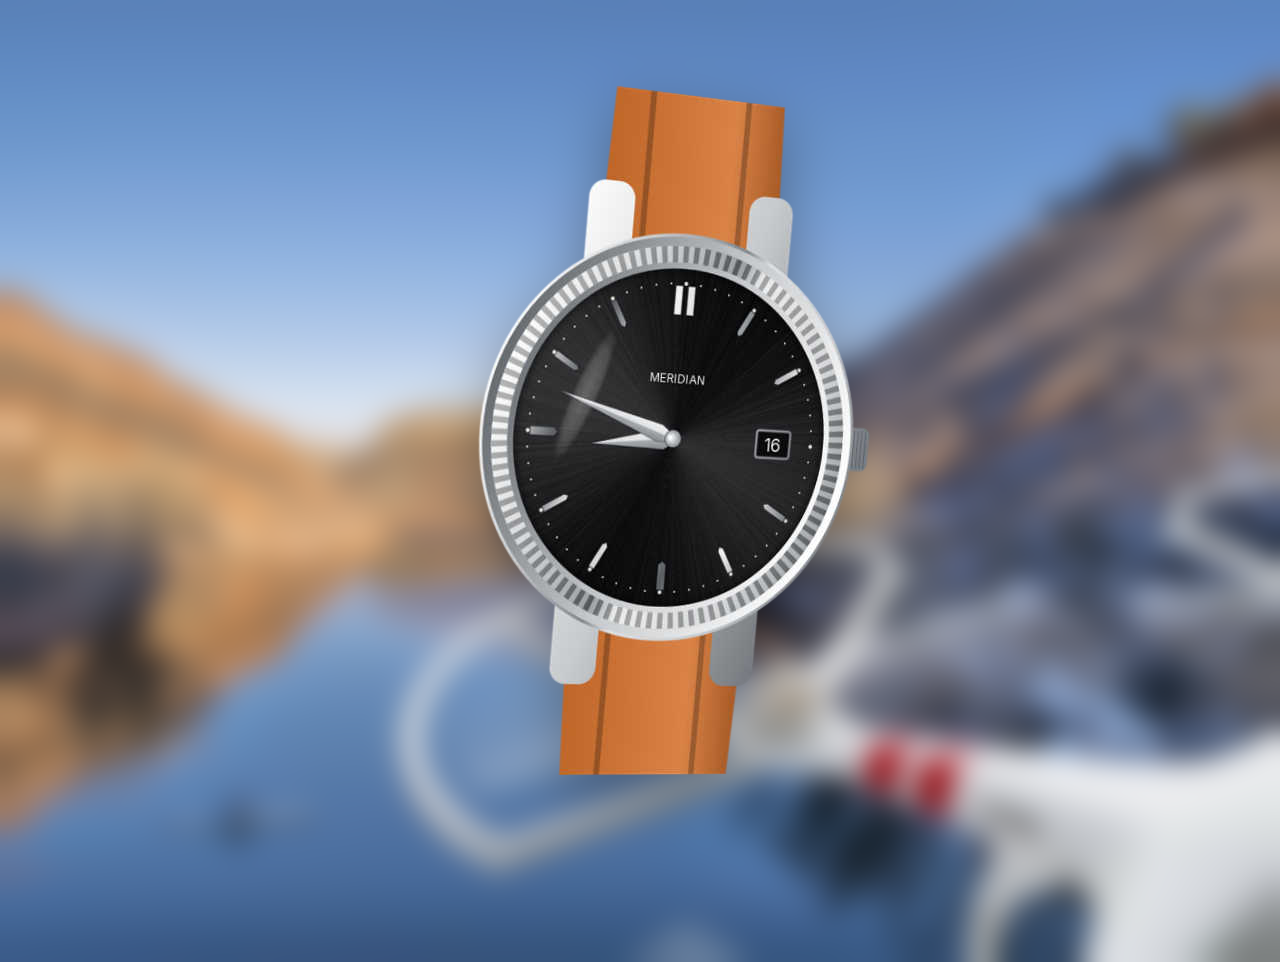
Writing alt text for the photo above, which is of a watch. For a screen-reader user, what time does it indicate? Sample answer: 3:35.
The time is 8:48
